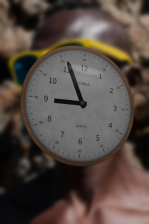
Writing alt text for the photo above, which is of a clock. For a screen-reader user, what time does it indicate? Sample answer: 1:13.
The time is 8:56
